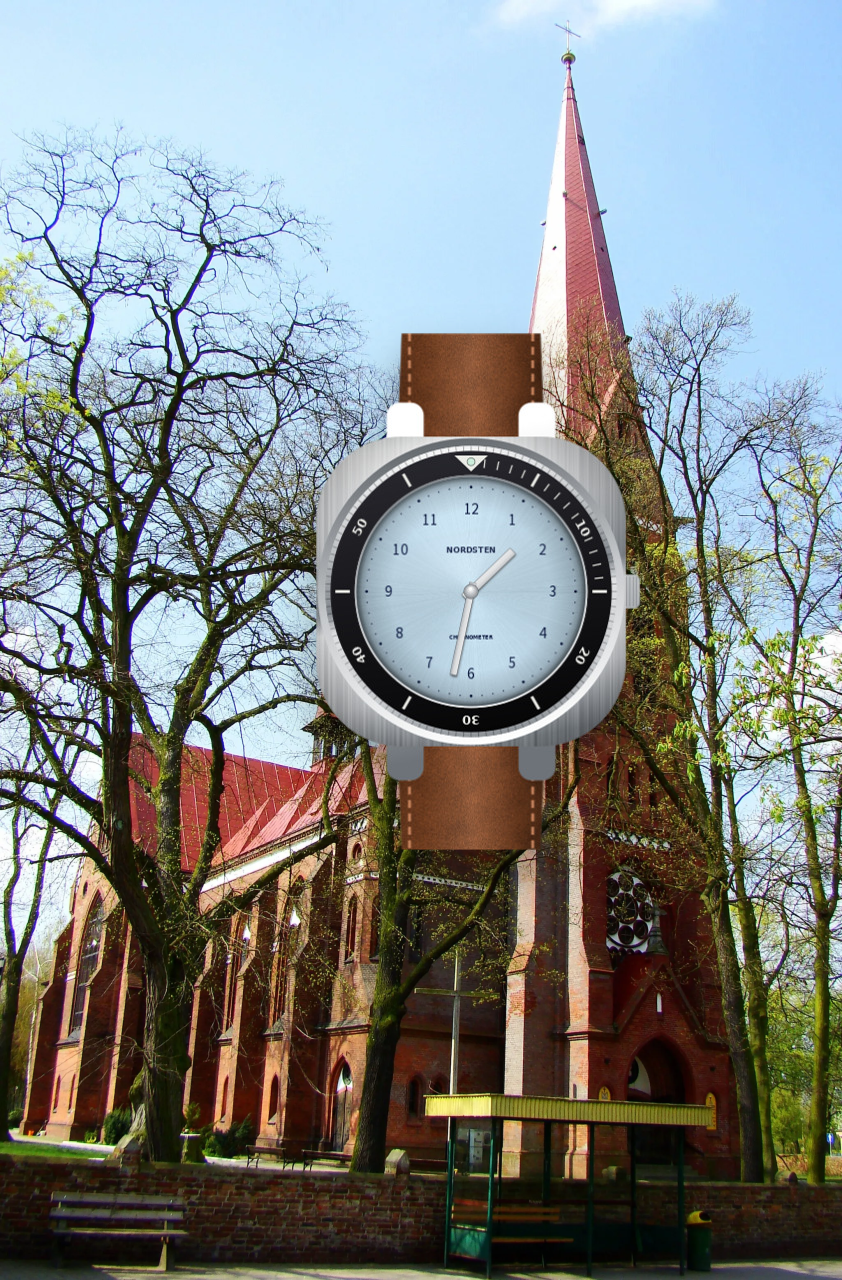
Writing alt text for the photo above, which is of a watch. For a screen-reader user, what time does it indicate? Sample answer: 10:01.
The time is 1:32
